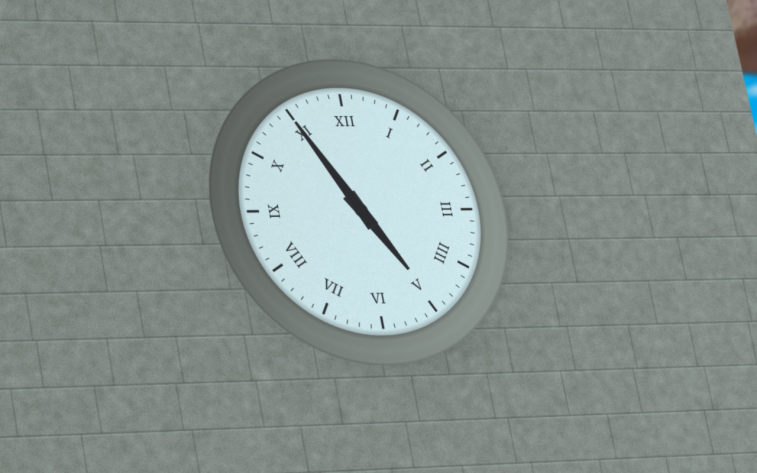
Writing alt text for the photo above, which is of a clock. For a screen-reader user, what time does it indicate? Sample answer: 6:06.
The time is 4:55
